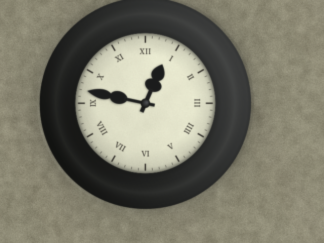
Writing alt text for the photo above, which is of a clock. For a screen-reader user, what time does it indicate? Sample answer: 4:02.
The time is 12:47
